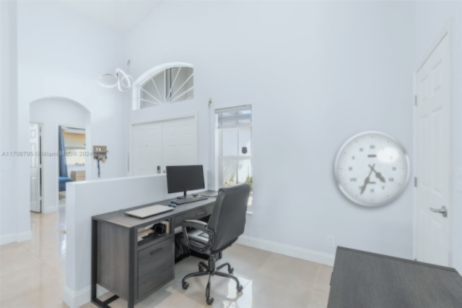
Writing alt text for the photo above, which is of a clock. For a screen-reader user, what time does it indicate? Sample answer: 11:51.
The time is 4:34
